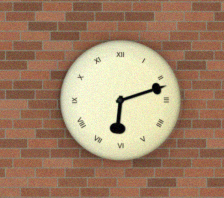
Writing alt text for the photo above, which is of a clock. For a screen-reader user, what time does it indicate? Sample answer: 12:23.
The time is 6:12
